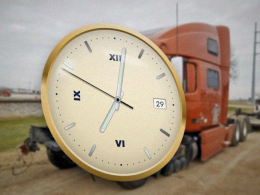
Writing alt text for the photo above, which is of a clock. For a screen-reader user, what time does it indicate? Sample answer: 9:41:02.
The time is 7:01:49
